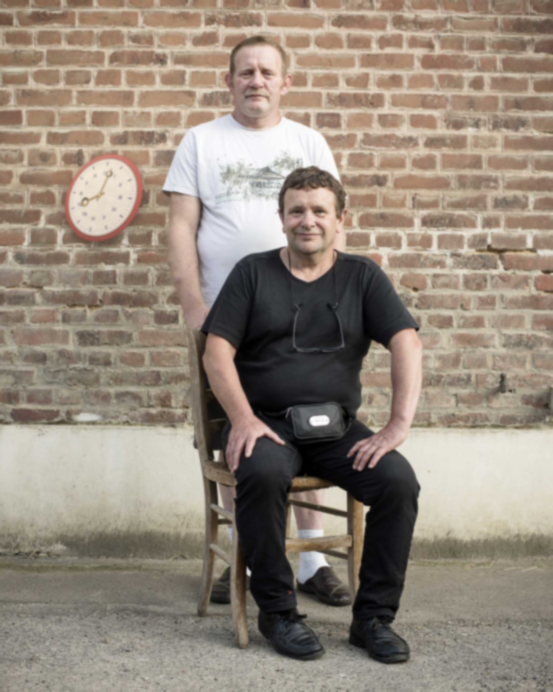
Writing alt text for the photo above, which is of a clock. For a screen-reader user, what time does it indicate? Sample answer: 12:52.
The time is 8:02
